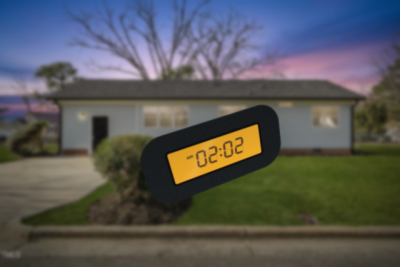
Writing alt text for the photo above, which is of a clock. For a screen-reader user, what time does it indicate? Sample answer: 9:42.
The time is 2:02
